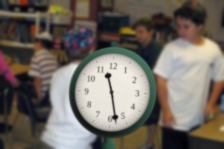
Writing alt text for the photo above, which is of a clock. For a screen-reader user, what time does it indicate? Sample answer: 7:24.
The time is 11:28
